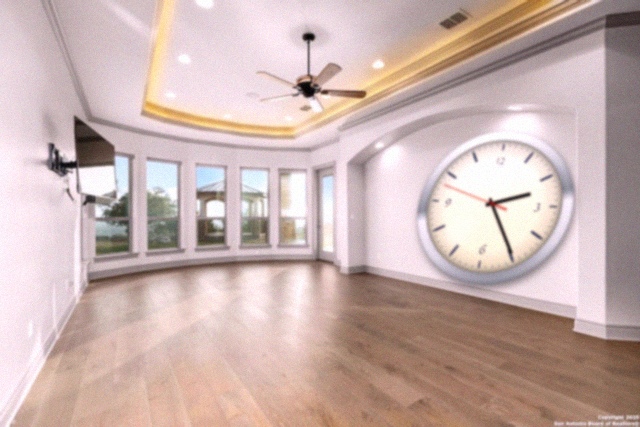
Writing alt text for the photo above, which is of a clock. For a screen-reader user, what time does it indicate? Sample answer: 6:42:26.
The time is 2:24:48
